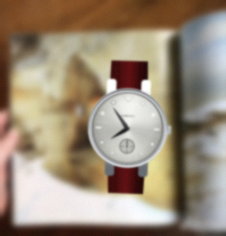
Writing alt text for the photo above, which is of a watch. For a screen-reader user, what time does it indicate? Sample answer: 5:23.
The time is 7:54
